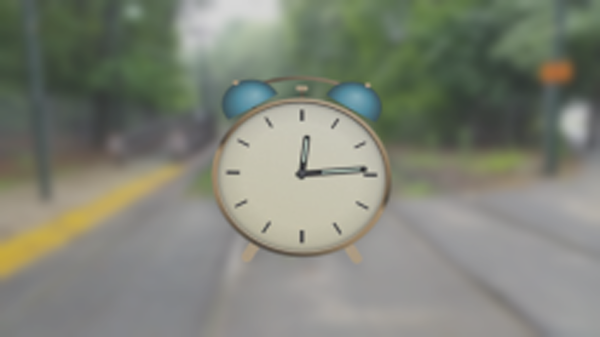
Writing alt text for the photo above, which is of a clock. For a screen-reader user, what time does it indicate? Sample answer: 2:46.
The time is 12:14
